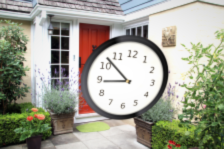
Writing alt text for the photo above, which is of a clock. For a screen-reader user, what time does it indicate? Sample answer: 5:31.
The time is 8:52
